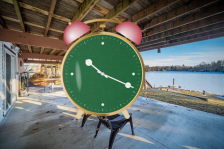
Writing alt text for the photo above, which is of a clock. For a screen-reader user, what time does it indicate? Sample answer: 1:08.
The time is 10:19
